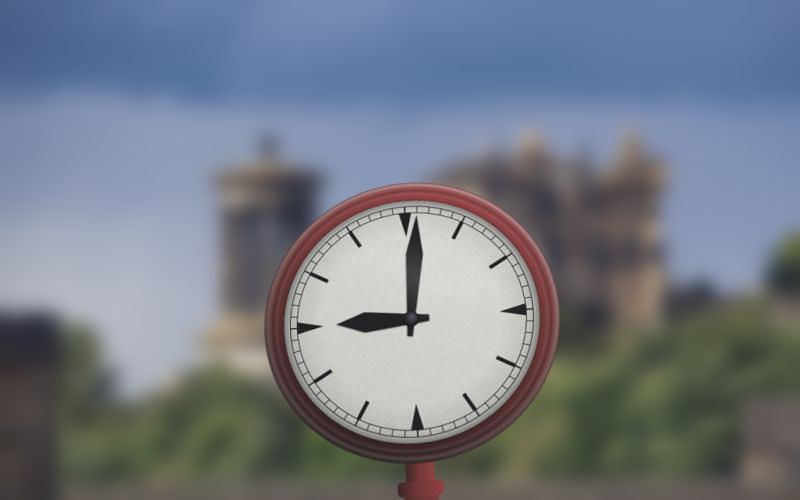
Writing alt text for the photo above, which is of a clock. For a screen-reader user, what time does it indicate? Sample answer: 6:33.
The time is 9:01
